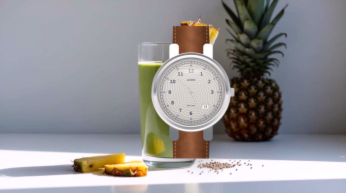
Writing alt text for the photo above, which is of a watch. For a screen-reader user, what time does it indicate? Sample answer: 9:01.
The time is 10:26
